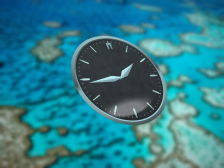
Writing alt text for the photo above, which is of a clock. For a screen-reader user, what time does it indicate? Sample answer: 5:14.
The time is 1:44
